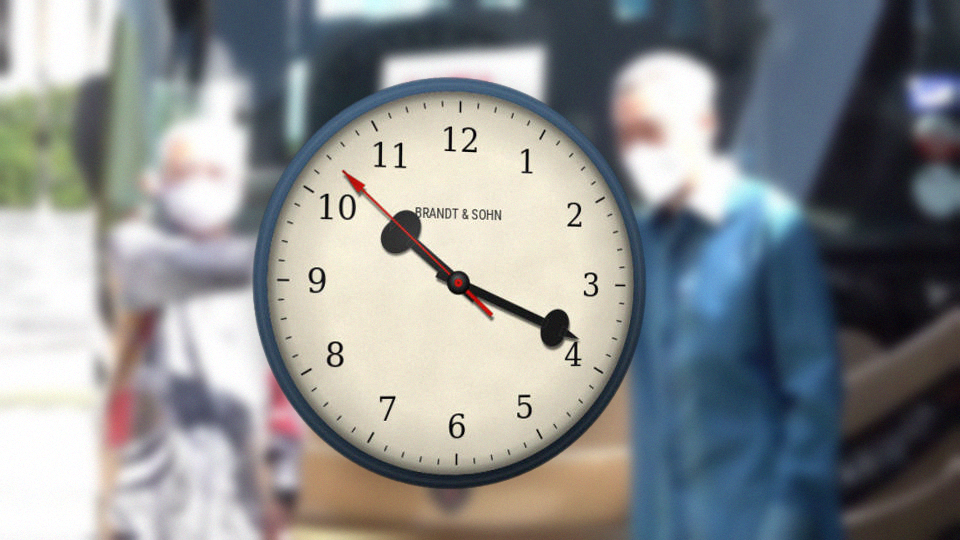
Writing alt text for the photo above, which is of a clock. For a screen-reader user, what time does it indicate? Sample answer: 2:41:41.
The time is 10:18:52
